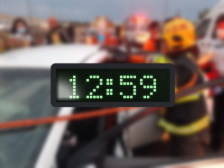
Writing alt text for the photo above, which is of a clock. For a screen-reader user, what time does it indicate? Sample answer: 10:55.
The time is 12:59
